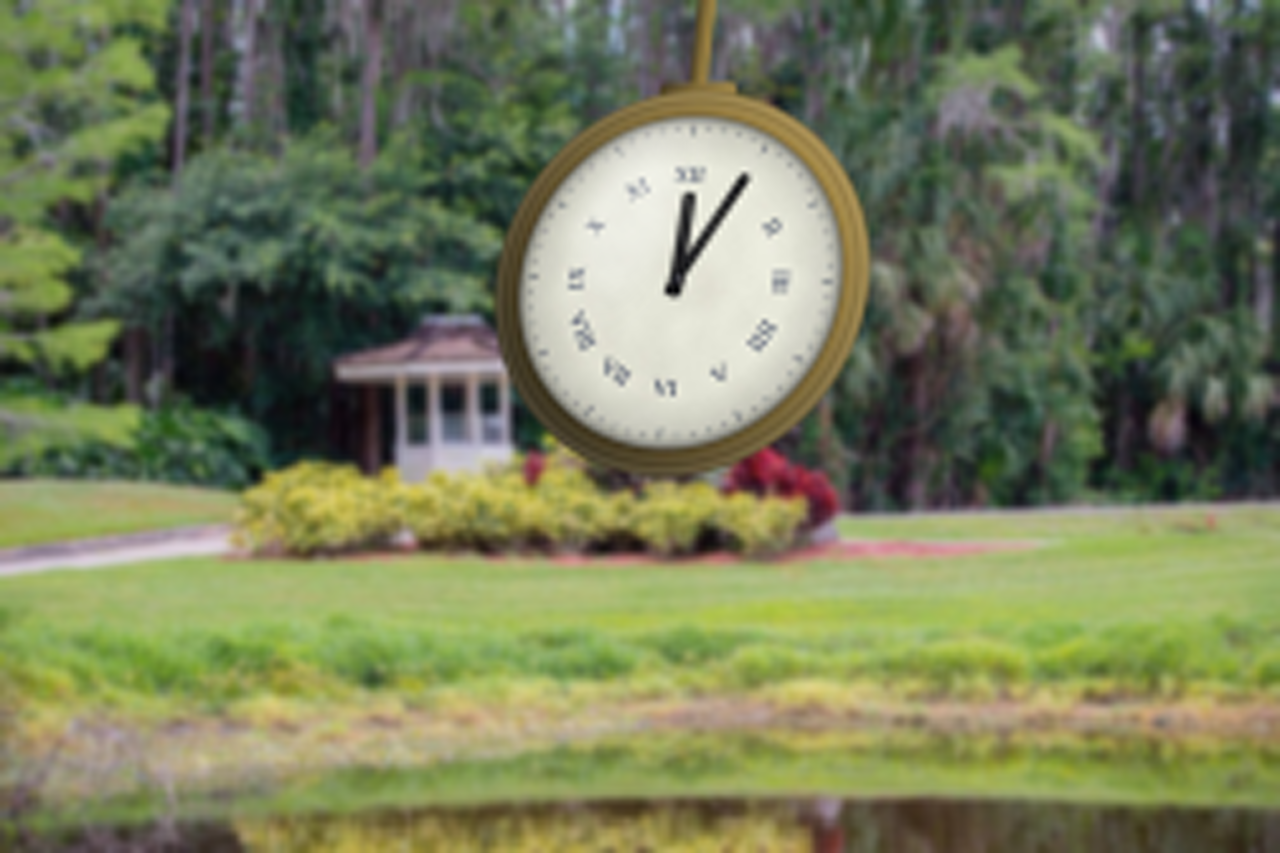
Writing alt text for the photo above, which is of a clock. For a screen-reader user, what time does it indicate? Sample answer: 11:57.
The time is 12:05
